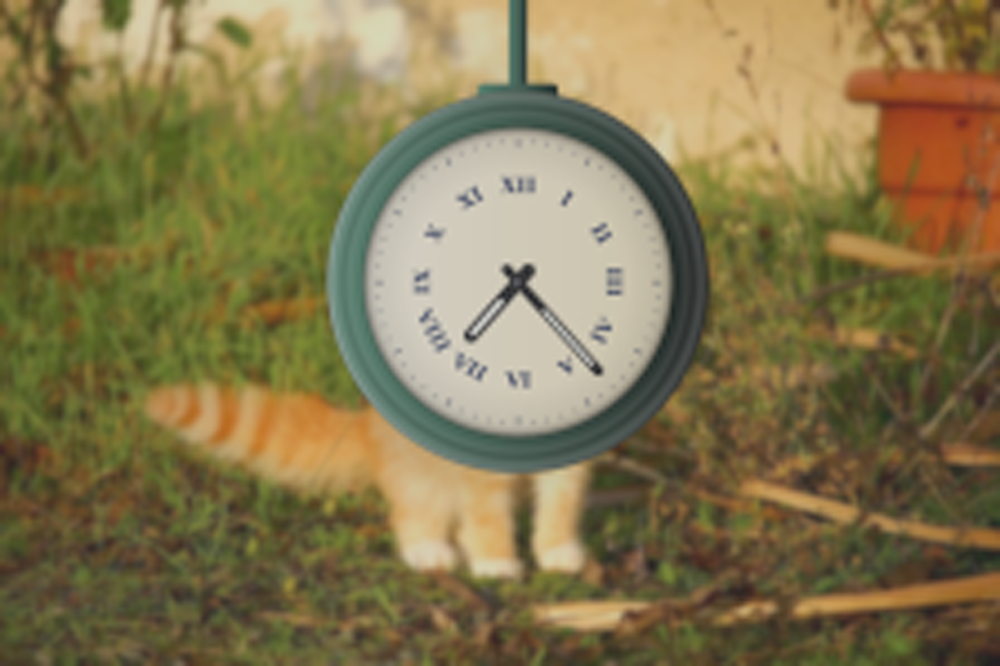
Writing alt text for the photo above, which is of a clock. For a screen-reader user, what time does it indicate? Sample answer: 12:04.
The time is 7:23
